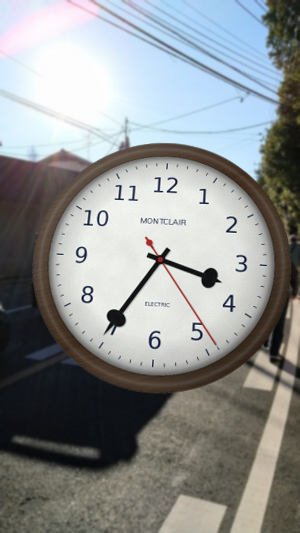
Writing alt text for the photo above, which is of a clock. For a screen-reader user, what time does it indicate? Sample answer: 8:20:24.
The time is 3:35:24
